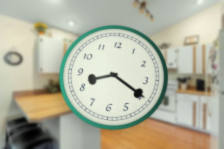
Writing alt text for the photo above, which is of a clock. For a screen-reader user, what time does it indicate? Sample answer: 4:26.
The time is 8:20
